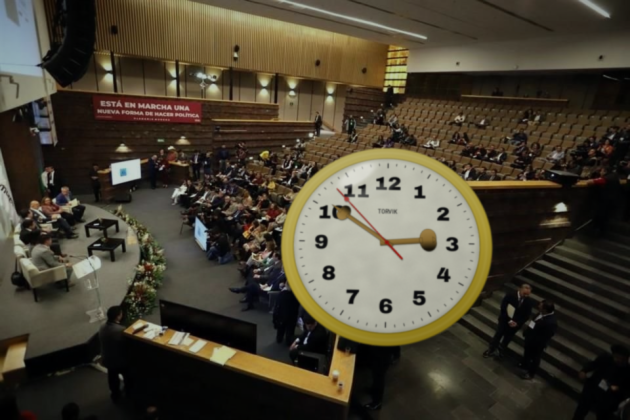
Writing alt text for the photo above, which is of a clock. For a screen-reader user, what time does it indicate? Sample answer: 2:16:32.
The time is 2:50:53
